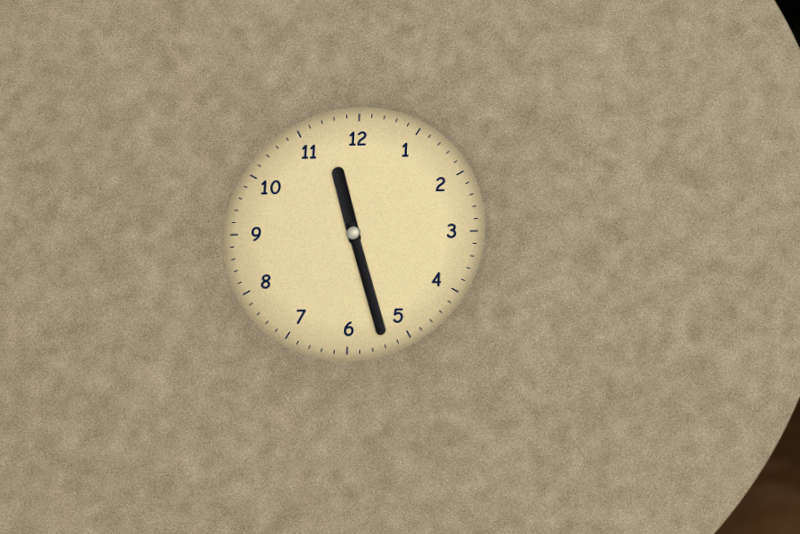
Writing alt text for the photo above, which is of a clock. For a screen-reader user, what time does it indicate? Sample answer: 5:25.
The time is 11:27
